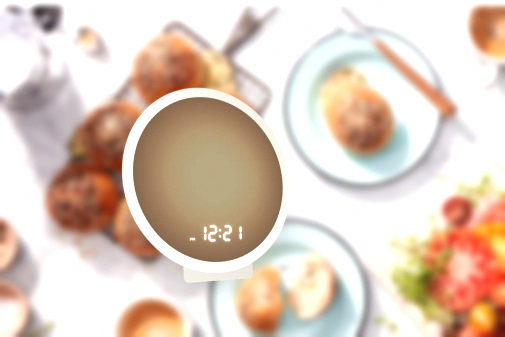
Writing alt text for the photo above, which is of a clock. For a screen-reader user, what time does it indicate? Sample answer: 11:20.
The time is 12:21
